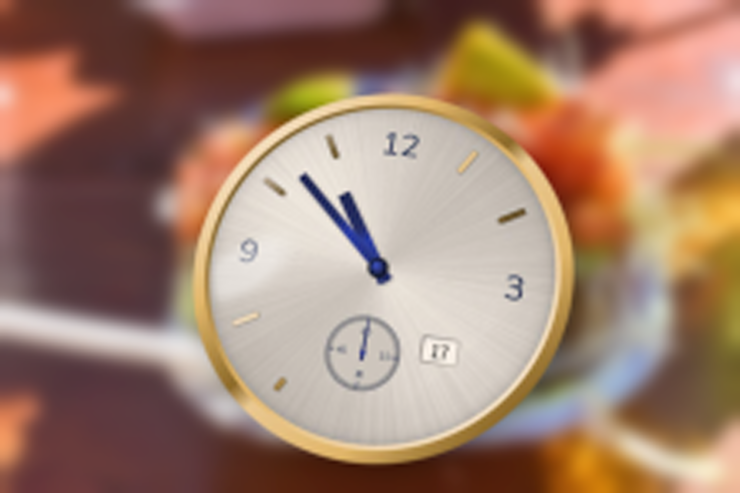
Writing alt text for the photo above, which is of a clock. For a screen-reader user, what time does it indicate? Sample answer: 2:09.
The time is 10:52
